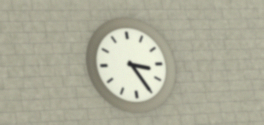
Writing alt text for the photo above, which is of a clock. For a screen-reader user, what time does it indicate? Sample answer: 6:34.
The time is 3:25
